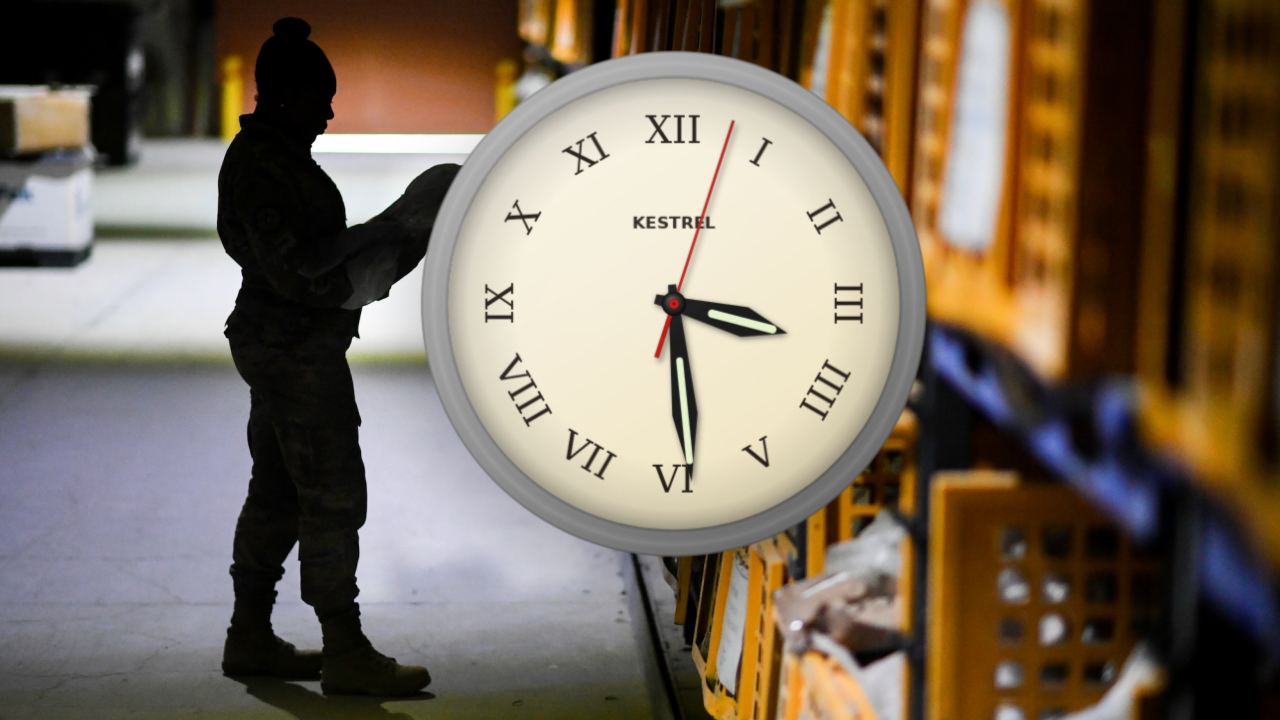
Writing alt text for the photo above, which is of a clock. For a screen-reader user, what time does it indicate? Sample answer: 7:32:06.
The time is 3:29:03
